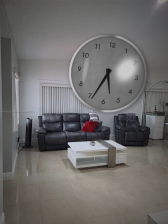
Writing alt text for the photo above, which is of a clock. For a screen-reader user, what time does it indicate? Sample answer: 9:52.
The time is 5:34
